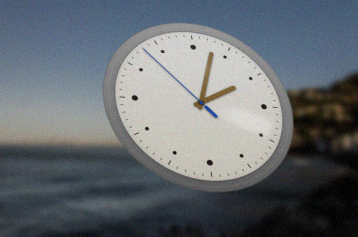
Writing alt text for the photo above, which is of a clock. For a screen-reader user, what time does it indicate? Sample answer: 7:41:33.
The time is 2:02:53
